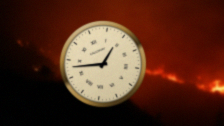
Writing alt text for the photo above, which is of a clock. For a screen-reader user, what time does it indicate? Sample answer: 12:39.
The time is 1:48
